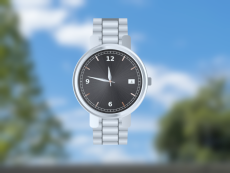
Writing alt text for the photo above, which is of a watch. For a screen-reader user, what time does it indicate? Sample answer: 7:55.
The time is 11:47
